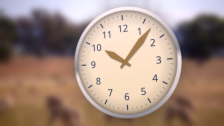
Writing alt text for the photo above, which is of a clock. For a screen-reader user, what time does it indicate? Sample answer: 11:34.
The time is 10:07
